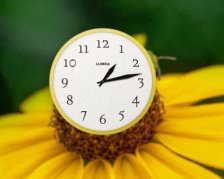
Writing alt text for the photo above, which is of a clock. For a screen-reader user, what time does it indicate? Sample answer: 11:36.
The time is 1:13
